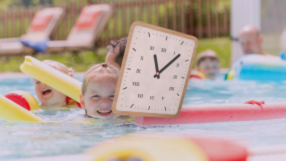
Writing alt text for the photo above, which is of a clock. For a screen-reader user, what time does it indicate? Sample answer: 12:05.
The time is 11:07
